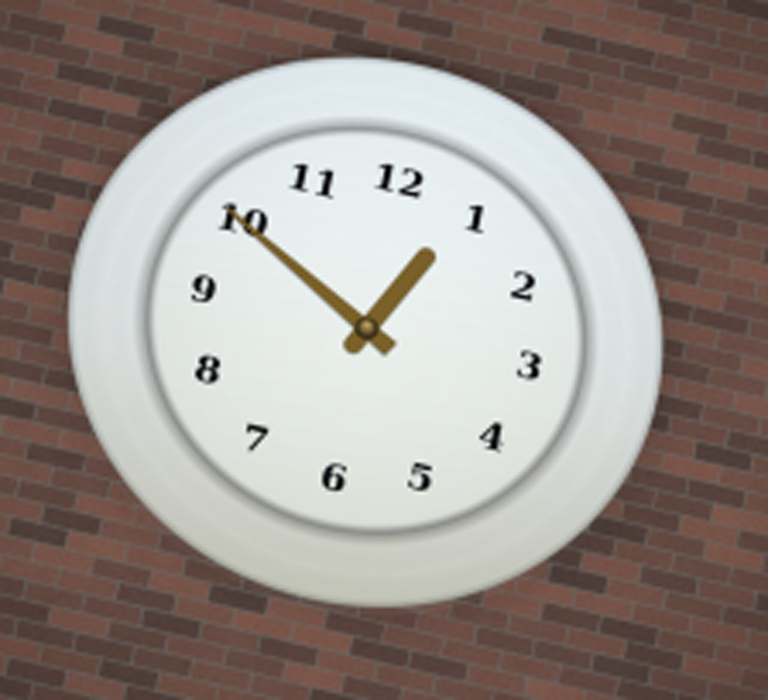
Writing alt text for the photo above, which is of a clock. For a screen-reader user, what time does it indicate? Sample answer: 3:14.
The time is 12:50
